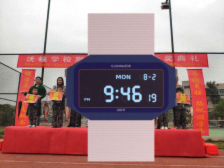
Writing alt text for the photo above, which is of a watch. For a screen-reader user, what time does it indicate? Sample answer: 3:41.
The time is 9:46
